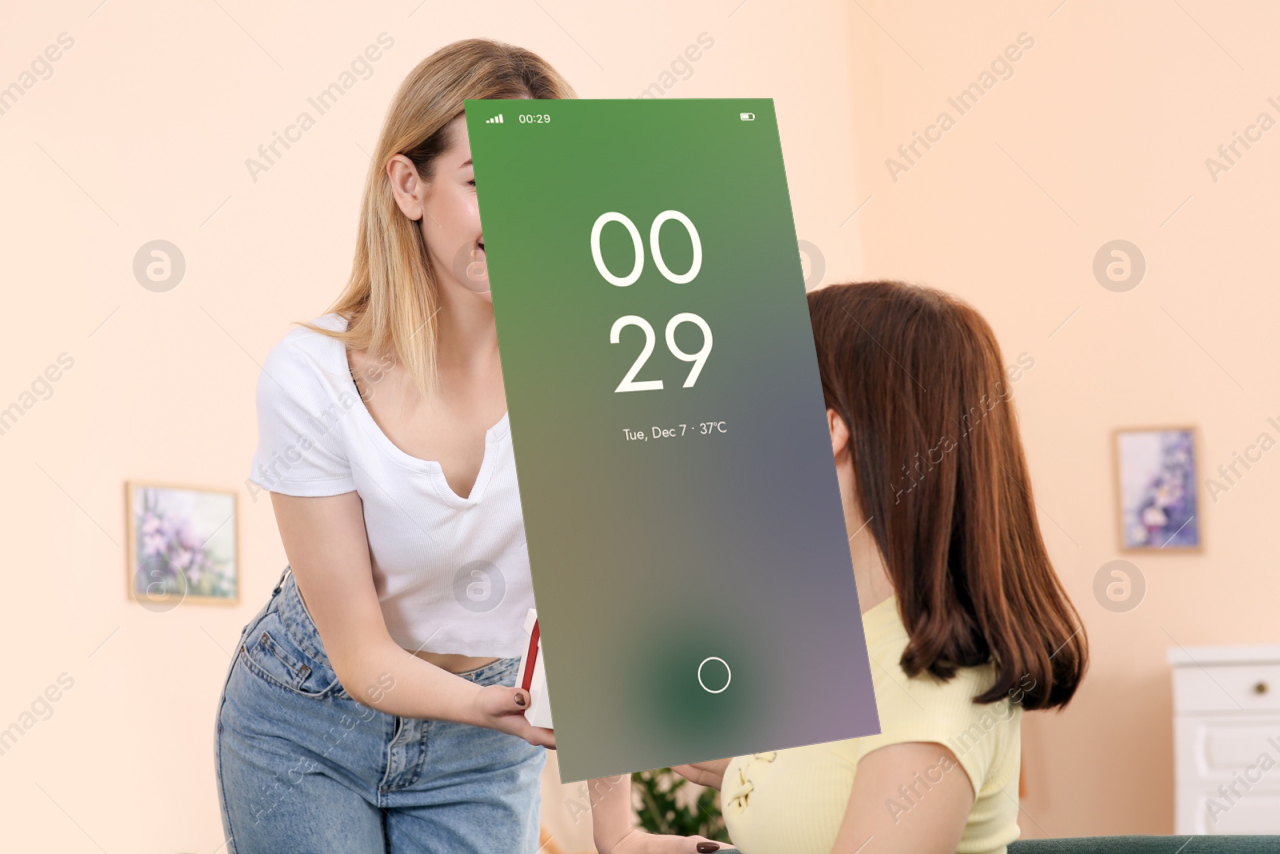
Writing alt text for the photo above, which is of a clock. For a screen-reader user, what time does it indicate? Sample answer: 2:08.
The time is 0:29
